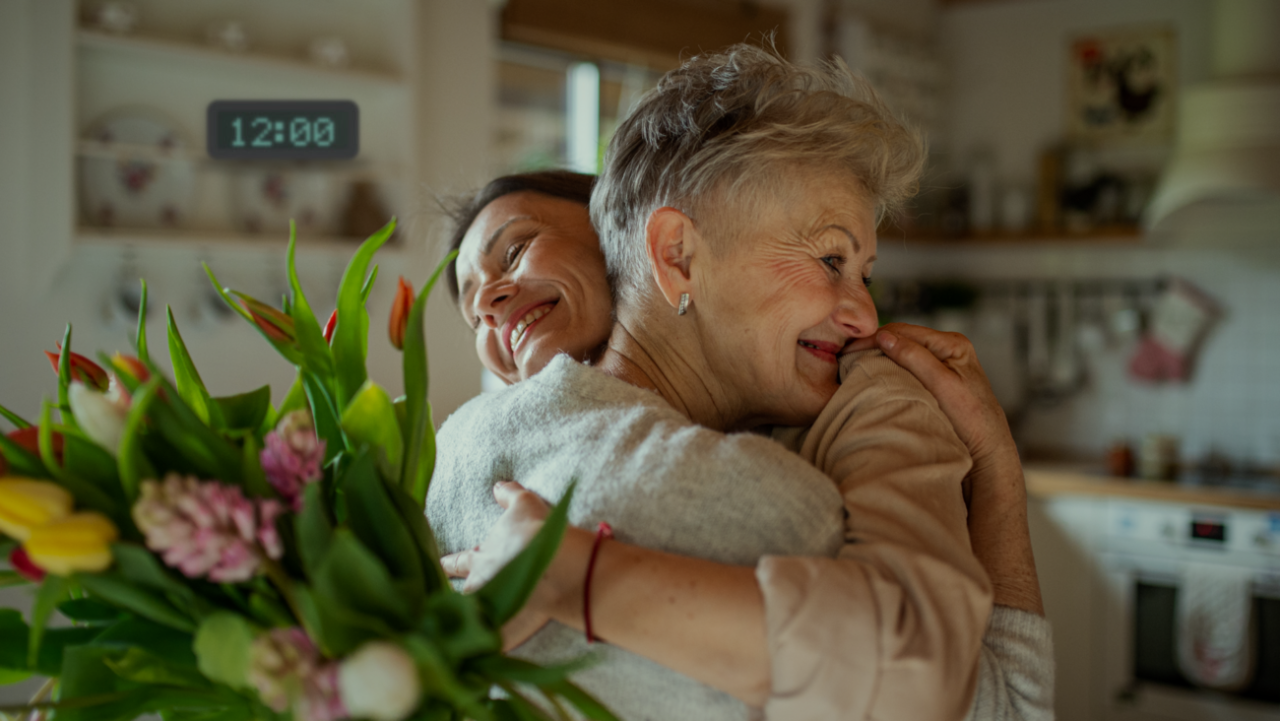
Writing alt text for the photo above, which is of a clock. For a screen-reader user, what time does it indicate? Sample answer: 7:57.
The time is 12:00
